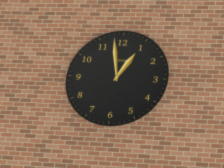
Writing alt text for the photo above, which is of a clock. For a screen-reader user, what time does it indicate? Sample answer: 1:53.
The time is 12:58
